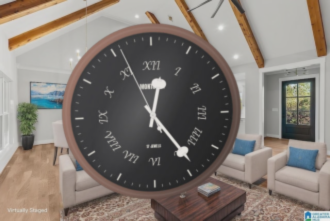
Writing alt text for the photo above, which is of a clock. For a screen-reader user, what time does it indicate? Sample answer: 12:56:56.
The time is 12:23:56
